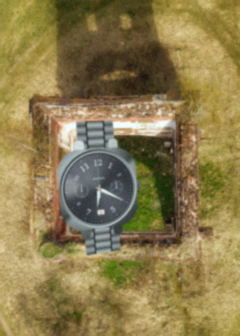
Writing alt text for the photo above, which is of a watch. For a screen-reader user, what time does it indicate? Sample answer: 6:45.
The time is 6:20
